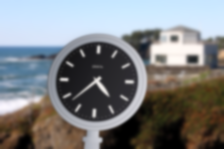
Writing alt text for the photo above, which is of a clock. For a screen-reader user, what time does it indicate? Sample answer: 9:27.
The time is 4:38
